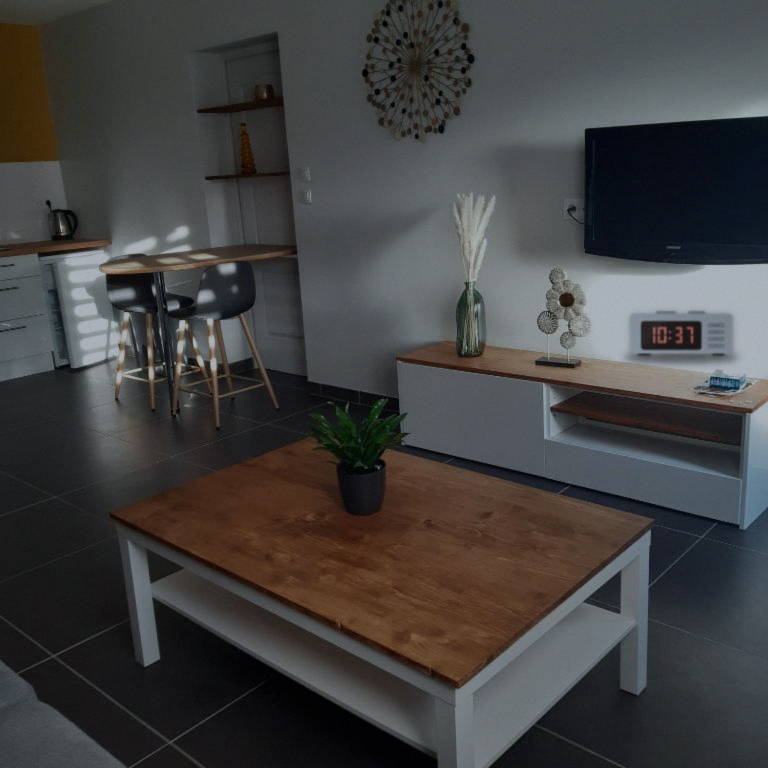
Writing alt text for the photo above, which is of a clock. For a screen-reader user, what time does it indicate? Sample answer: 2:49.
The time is 10:37
